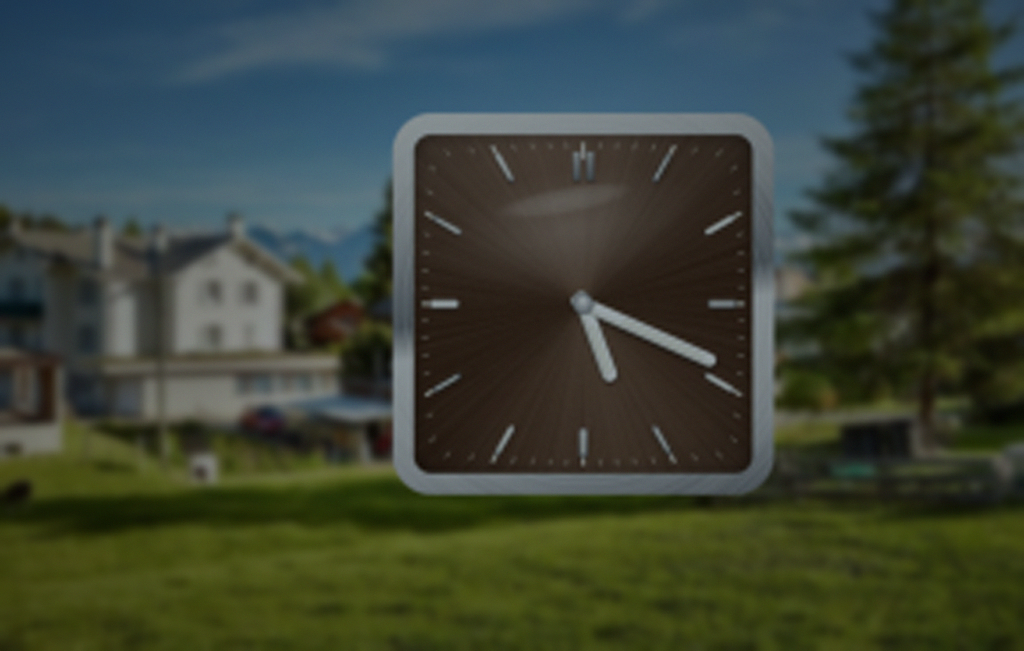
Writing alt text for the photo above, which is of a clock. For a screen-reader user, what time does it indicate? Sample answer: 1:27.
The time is 5:19
